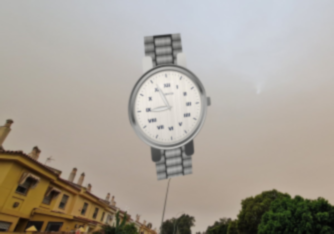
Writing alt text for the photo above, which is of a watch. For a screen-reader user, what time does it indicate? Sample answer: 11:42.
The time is 8:56
